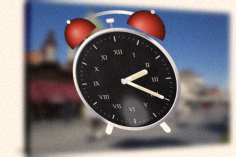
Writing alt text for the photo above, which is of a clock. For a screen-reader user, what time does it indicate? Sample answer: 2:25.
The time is 2:20
